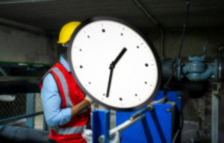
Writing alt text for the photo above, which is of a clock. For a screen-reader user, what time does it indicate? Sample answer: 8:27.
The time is 1:34
